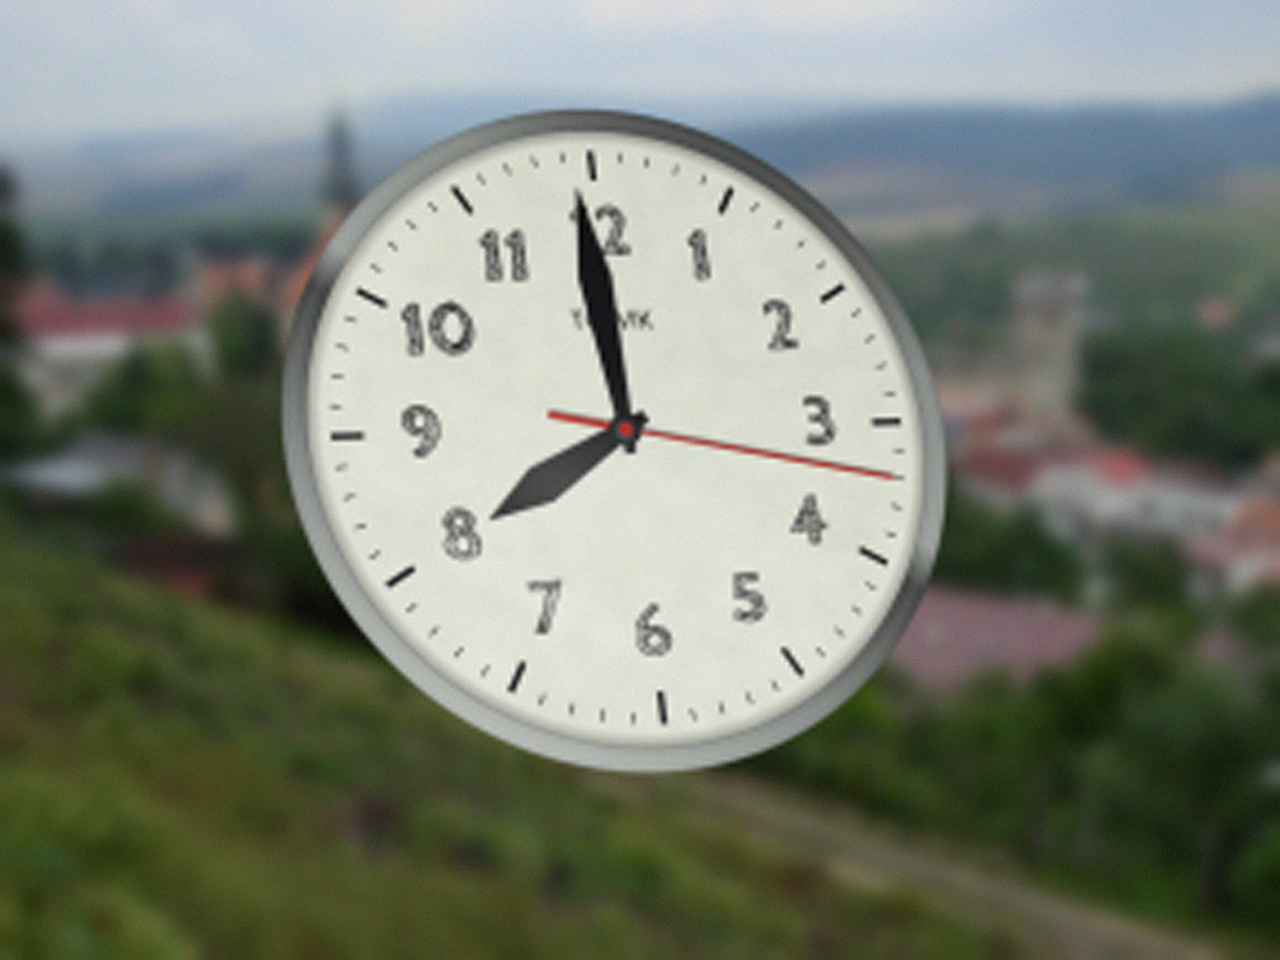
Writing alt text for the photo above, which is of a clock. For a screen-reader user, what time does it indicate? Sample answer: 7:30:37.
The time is 7:59:17
